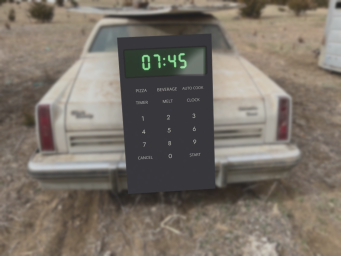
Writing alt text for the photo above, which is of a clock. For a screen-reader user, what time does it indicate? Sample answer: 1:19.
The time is 7:45
